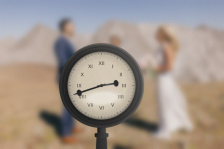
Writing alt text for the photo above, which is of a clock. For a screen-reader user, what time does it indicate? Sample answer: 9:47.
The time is 2:42
